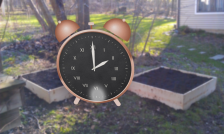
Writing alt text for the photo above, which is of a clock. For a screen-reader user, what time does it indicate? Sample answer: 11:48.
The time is 2:00
